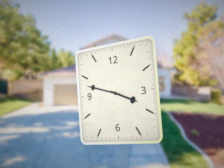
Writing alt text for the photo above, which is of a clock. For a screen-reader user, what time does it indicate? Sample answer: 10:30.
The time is 3:48
